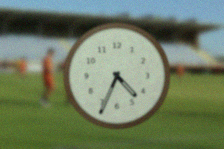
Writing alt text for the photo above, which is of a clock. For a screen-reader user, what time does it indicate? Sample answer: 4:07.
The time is 4:34
